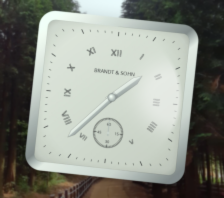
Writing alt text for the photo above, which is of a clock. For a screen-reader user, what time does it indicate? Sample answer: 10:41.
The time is 1:37
